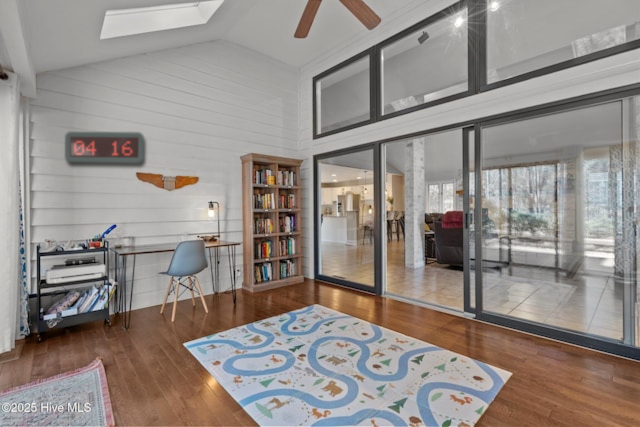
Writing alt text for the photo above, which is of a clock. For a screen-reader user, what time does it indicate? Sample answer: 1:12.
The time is 4:16
